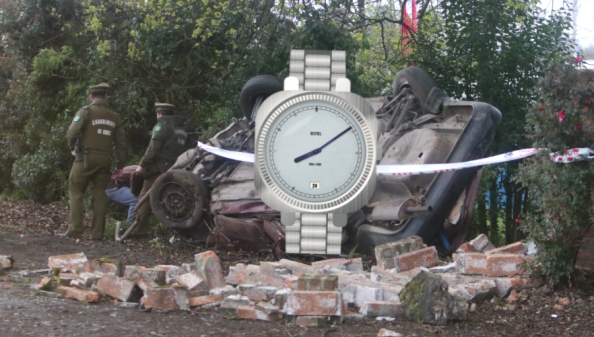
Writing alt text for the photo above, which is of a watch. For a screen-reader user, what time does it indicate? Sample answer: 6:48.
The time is 8:09
